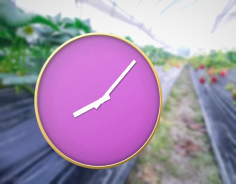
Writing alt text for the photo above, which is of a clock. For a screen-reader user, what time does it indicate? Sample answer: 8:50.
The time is 8:07
